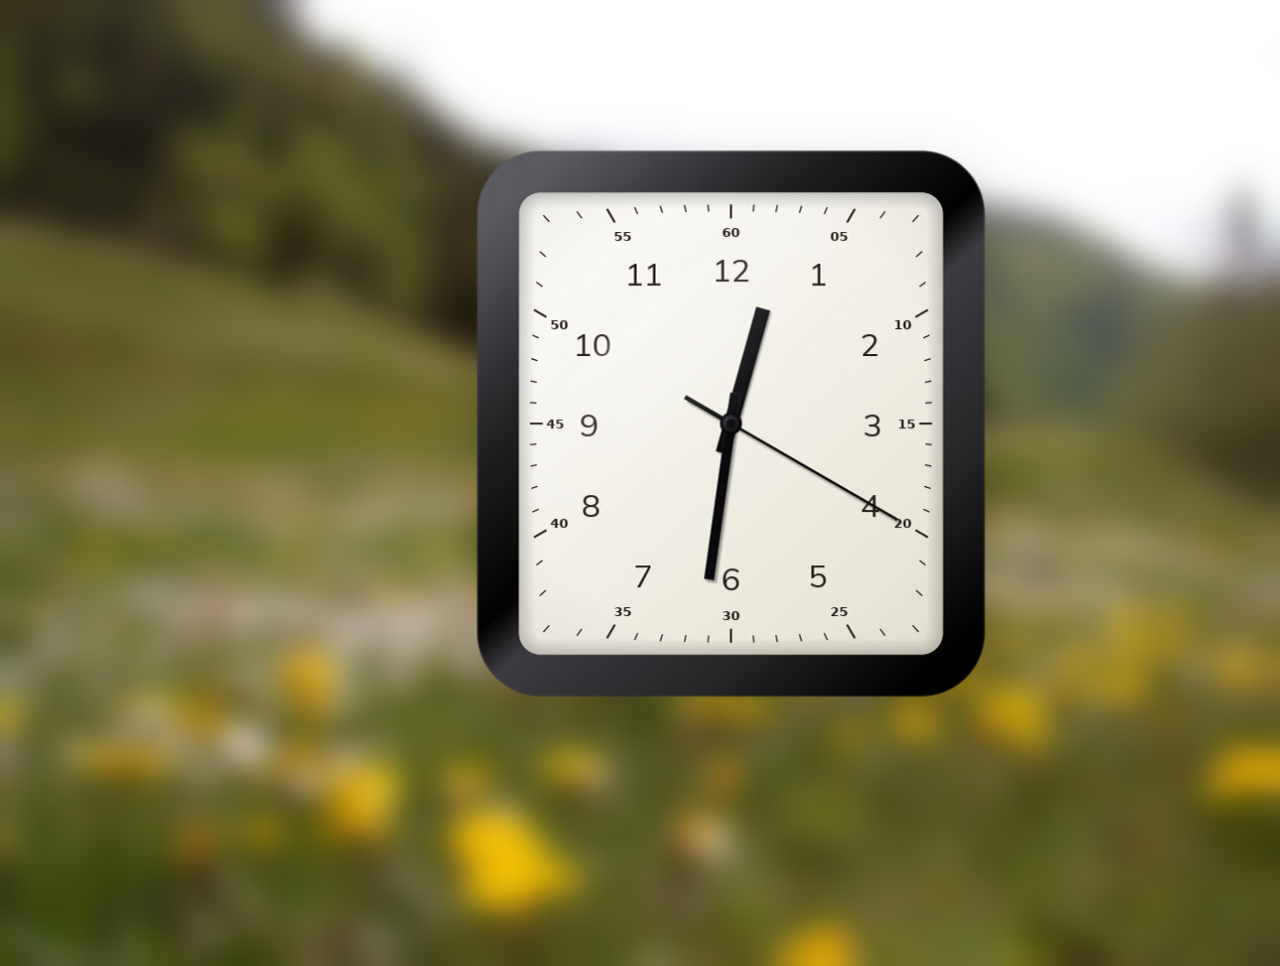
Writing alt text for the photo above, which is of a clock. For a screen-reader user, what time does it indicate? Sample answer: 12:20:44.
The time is 12:31:20
